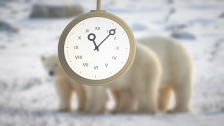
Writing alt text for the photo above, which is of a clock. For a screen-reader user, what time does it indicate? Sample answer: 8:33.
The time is 11:07
